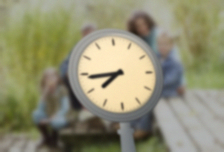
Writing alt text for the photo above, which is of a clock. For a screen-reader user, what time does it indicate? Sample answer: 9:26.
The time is 7:44
